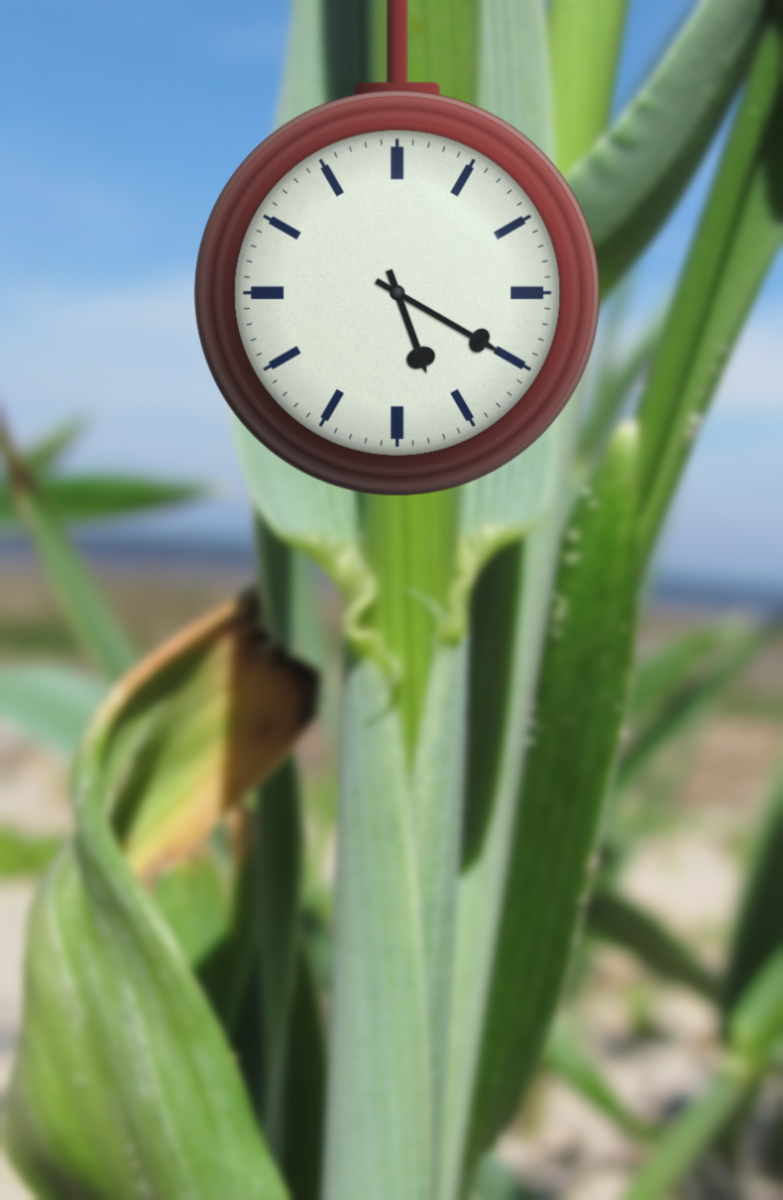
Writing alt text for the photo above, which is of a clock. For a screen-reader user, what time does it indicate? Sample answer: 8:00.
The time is 5:20
